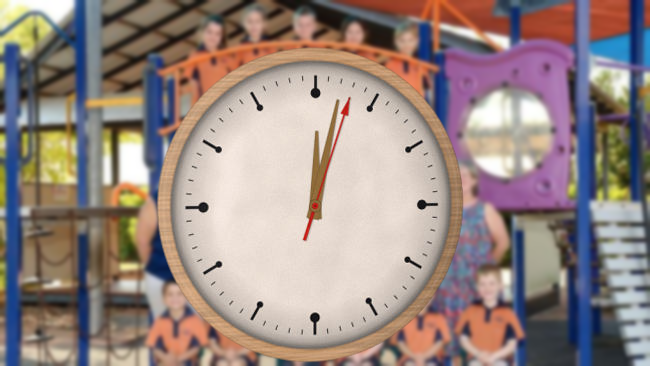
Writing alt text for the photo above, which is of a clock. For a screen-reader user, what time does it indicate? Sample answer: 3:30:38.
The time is 12:02:03
